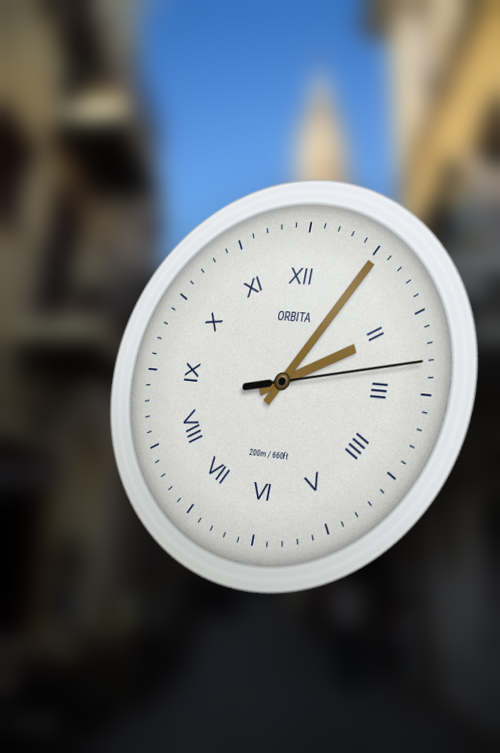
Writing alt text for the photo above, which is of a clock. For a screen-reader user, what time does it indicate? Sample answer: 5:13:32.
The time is 2:05:13
